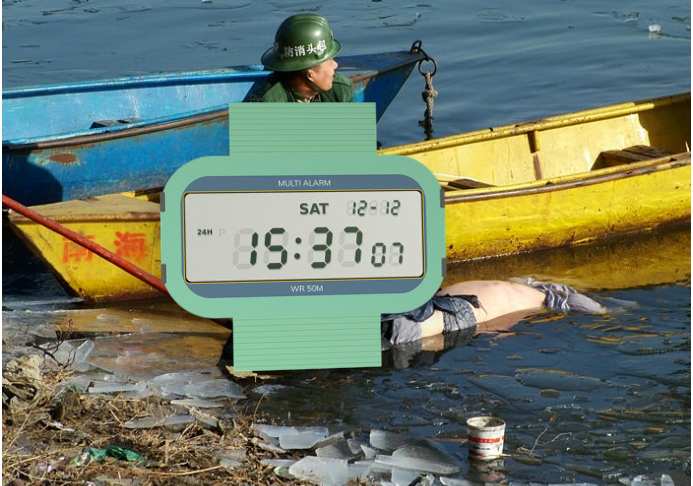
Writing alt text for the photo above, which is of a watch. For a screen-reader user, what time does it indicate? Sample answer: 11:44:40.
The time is 15:37:07
